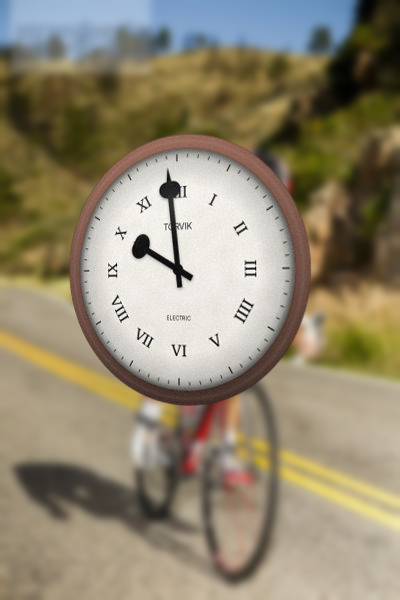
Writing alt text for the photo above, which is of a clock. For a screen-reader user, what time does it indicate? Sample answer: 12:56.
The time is 9:59
